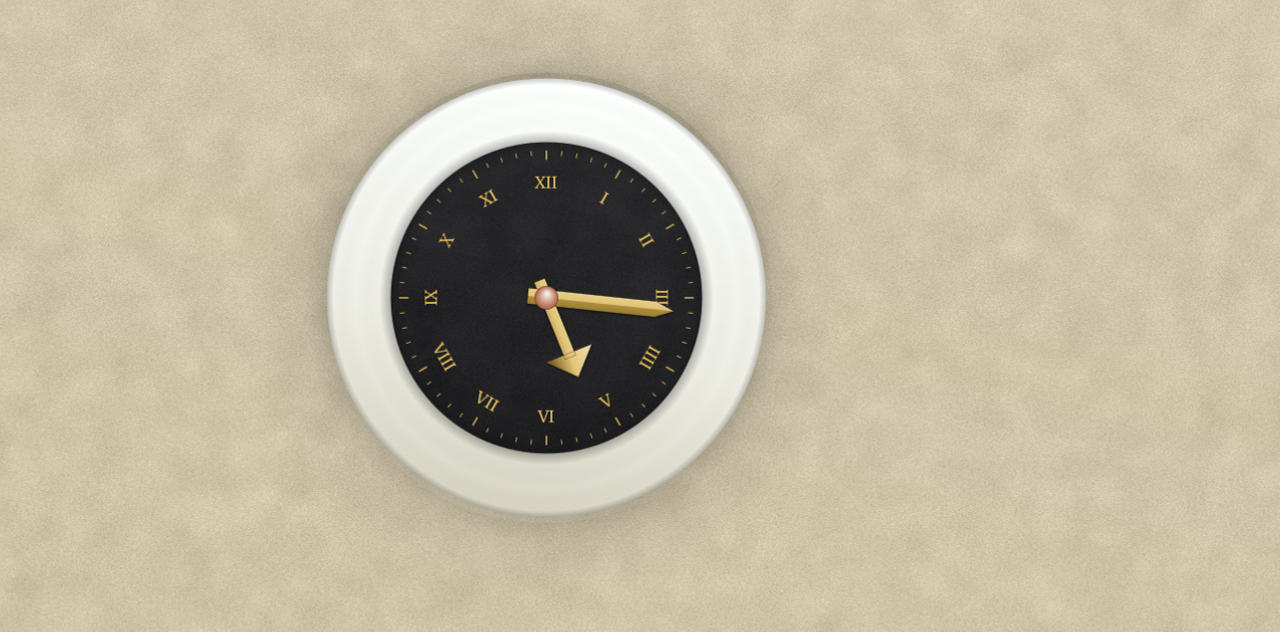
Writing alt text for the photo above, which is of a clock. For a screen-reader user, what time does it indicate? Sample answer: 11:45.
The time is 5:16
